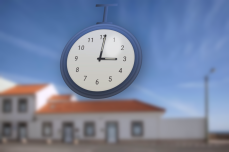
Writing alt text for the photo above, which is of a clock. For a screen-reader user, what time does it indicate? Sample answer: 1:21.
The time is 3:01
